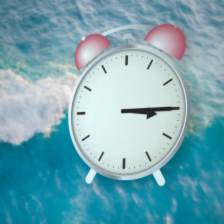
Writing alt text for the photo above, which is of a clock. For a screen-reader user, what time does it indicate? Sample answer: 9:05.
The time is 3:15
